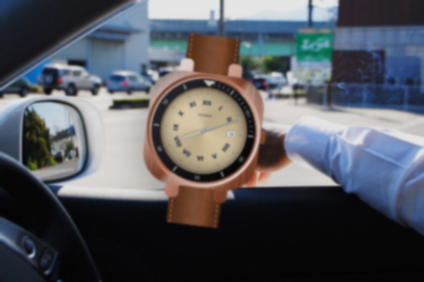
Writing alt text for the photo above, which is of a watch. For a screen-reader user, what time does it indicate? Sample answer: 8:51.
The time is 8:11
